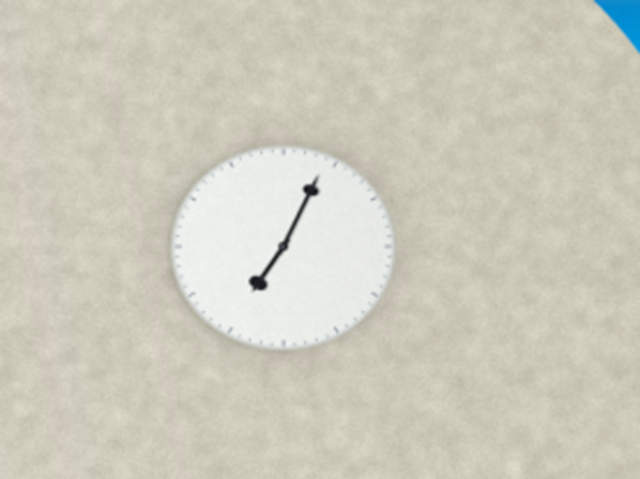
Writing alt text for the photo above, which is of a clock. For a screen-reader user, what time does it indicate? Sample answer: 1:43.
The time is 7:04
